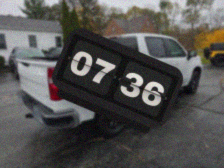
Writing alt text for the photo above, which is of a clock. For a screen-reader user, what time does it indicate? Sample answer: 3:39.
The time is 7:36
